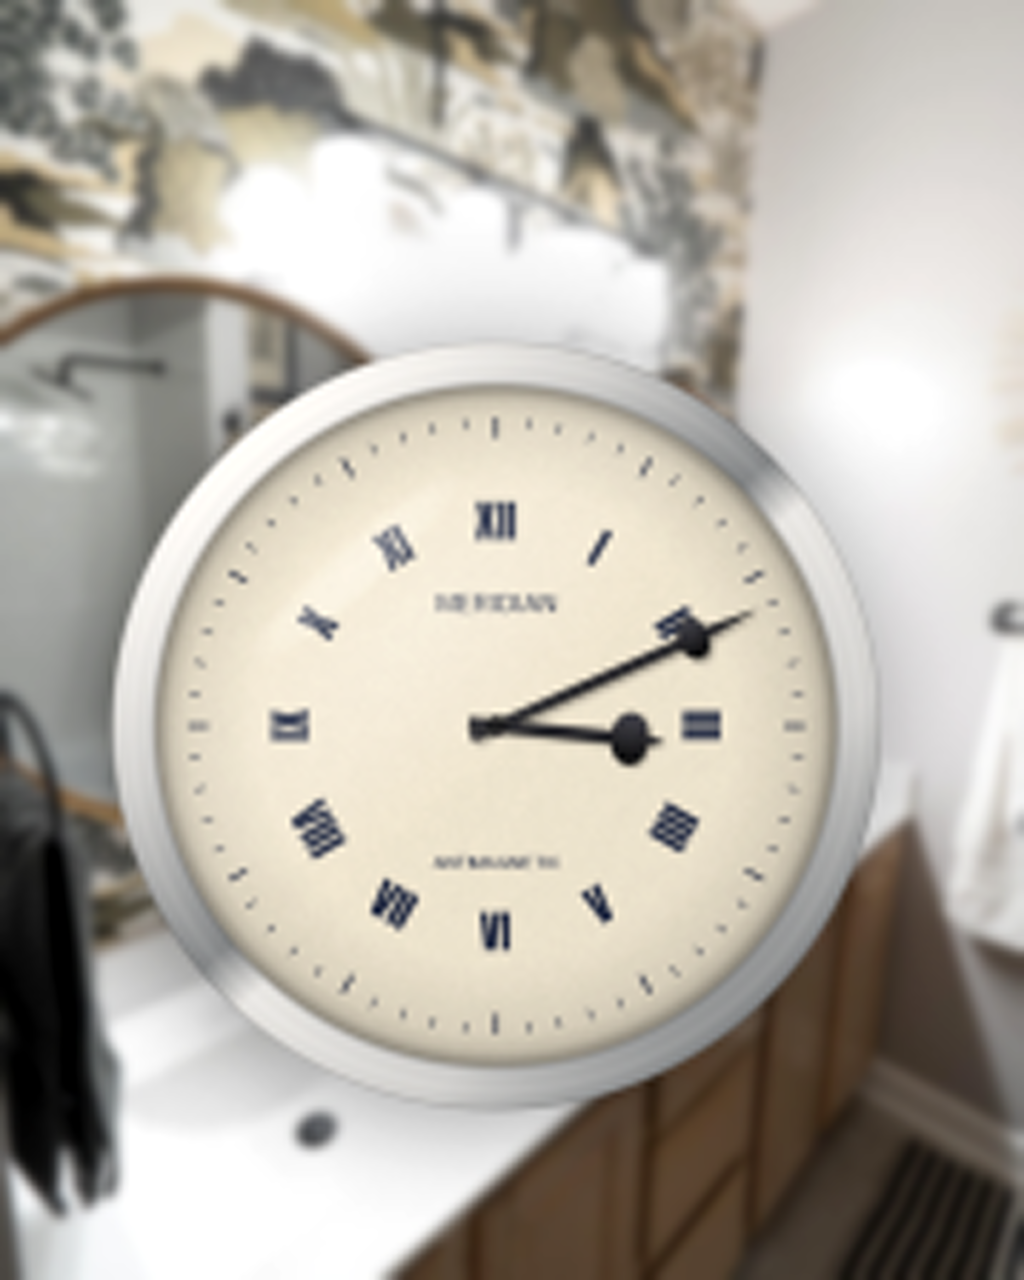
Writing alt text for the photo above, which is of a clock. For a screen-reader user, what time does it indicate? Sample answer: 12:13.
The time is 3:11
